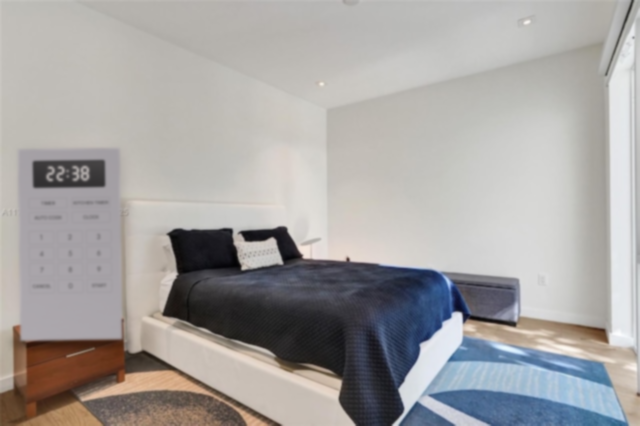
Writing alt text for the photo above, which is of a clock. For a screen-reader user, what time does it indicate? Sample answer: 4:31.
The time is 22:38
